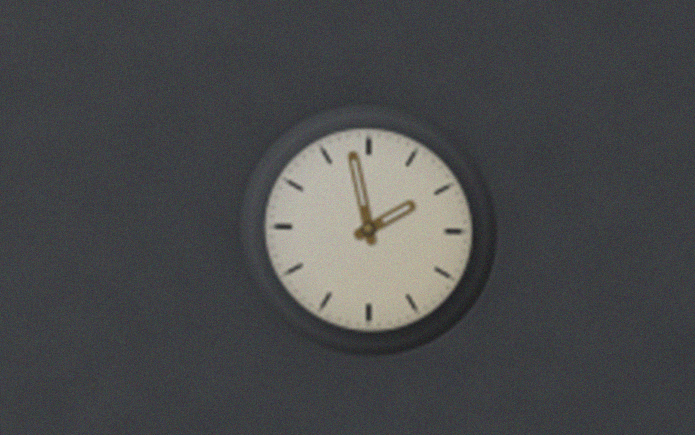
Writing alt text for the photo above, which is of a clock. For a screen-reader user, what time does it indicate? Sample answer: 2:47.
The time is 1:58
